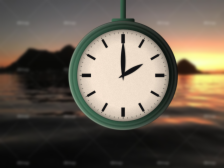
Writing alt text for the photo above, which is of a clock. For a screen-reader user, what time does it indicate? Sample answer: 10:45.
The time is 2:00
